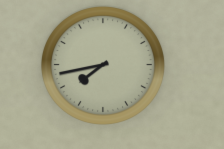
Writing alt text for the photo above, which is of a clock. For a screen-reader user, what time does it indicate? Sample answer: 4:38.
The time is 7:43
